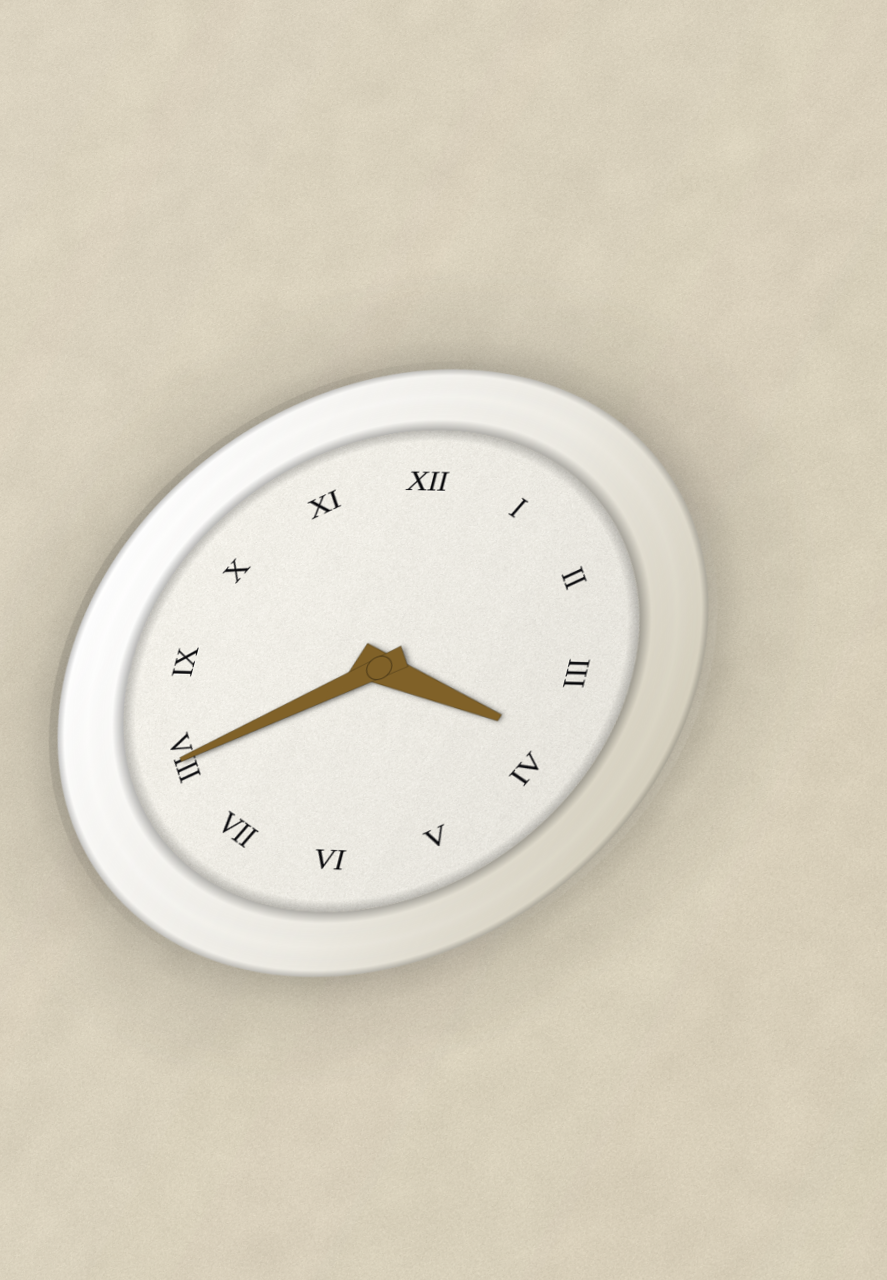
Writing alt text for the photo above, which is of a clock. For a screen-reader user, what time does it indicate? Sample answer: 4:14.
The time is 3:40
